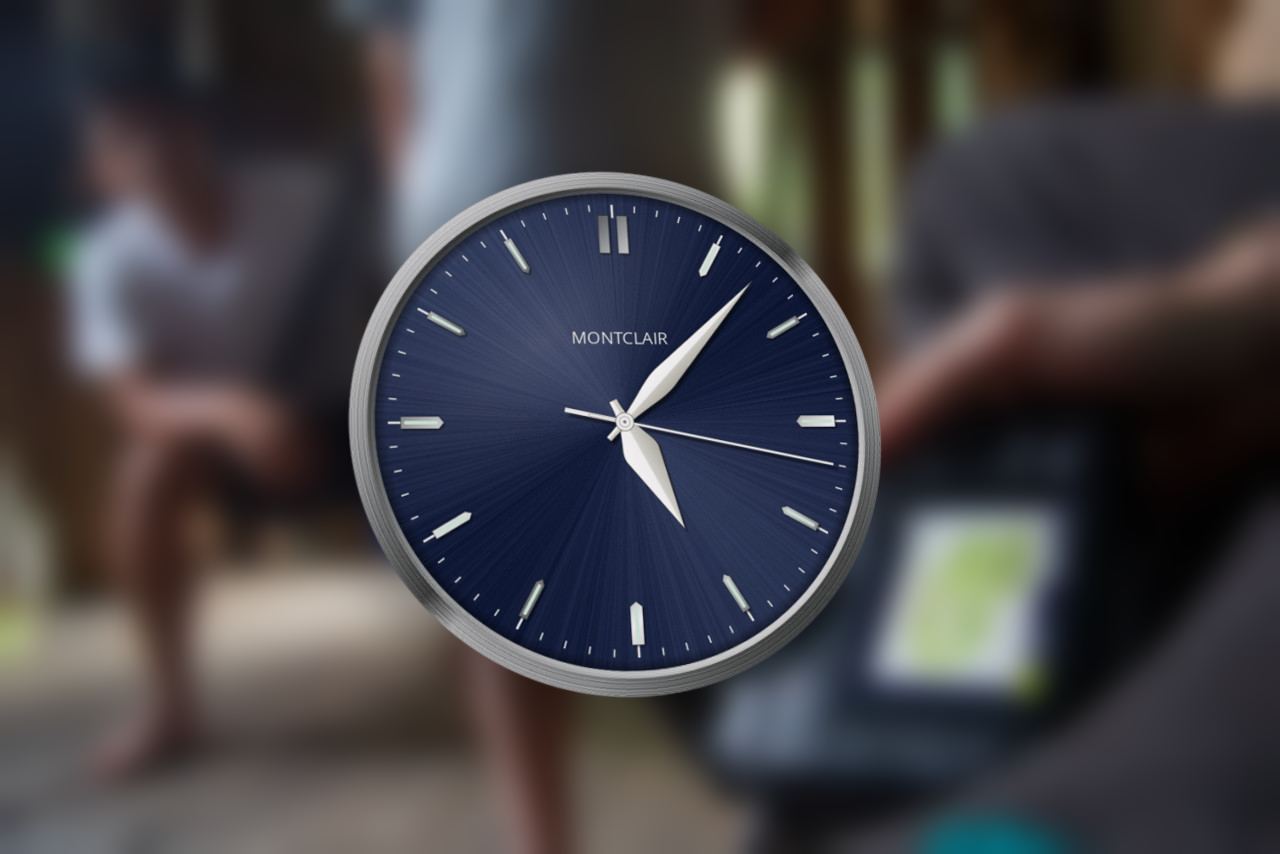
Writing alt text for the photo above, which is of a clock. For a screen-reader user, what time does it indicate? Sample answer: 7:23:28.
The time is 5:07:17
